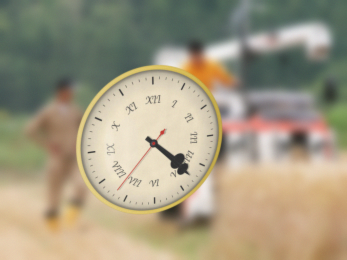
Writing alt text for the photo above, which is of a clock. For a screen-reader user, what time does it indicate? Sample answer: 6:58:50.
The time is 4:22:37
